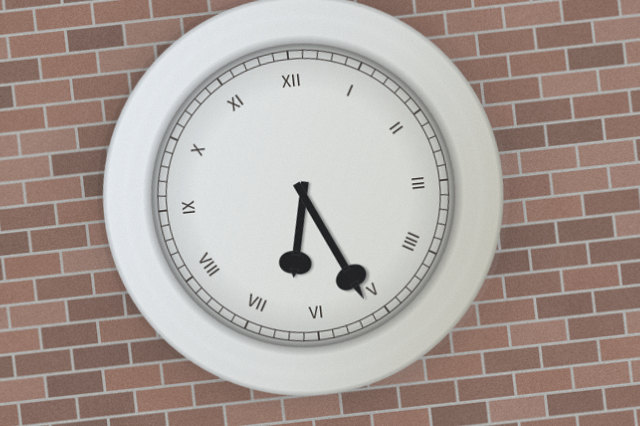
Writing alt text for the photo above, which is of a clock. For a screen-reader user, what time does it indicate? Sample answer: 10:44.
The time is 6:26
